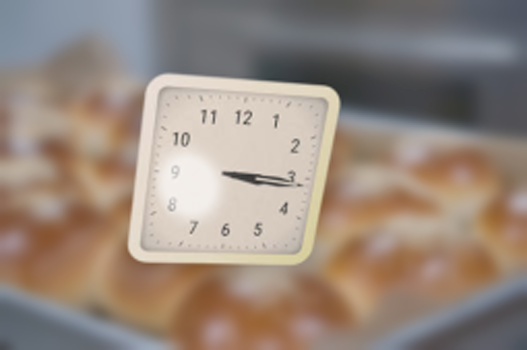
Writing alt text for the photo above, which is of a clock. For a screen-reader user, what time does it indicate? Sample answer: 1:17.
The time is 3:16
